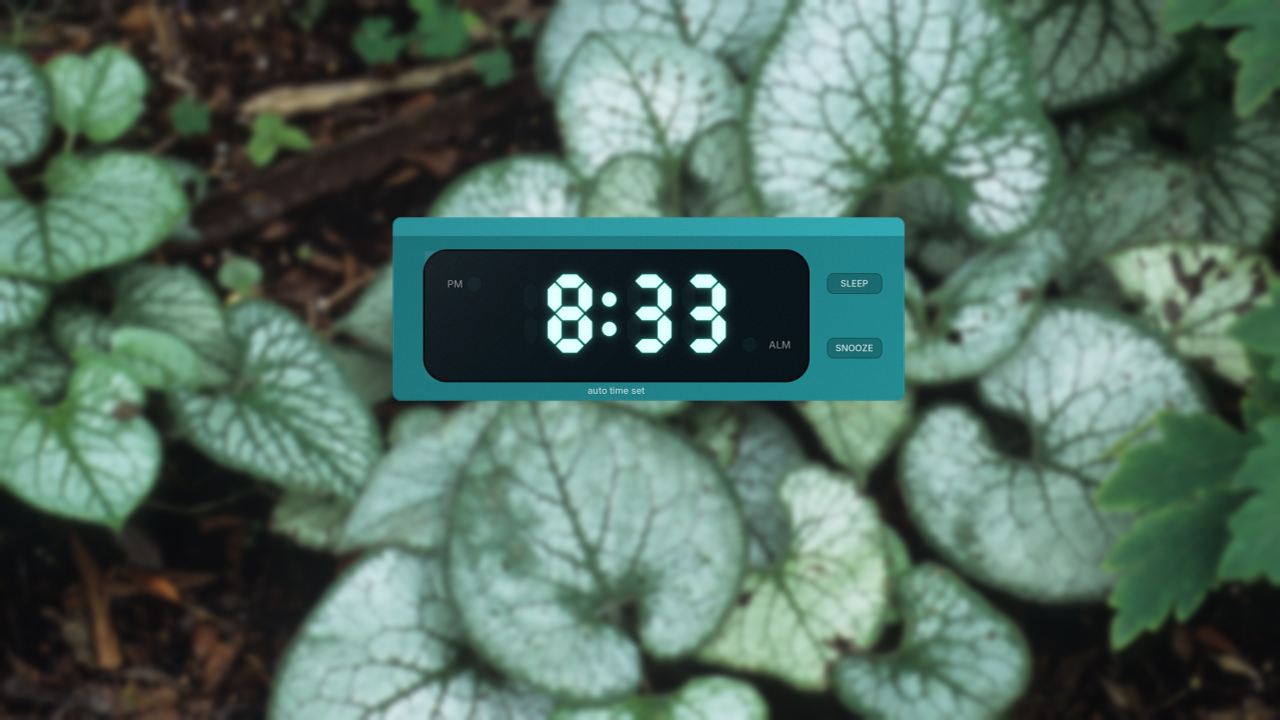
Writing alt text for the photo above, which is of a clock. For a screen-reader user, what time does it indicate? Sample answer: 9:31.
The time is 8:33
